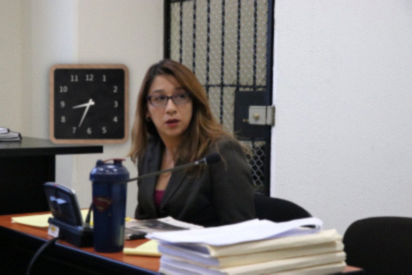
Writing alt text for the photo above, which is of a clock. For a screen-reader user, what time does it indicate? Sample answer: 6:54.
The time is 8:34
